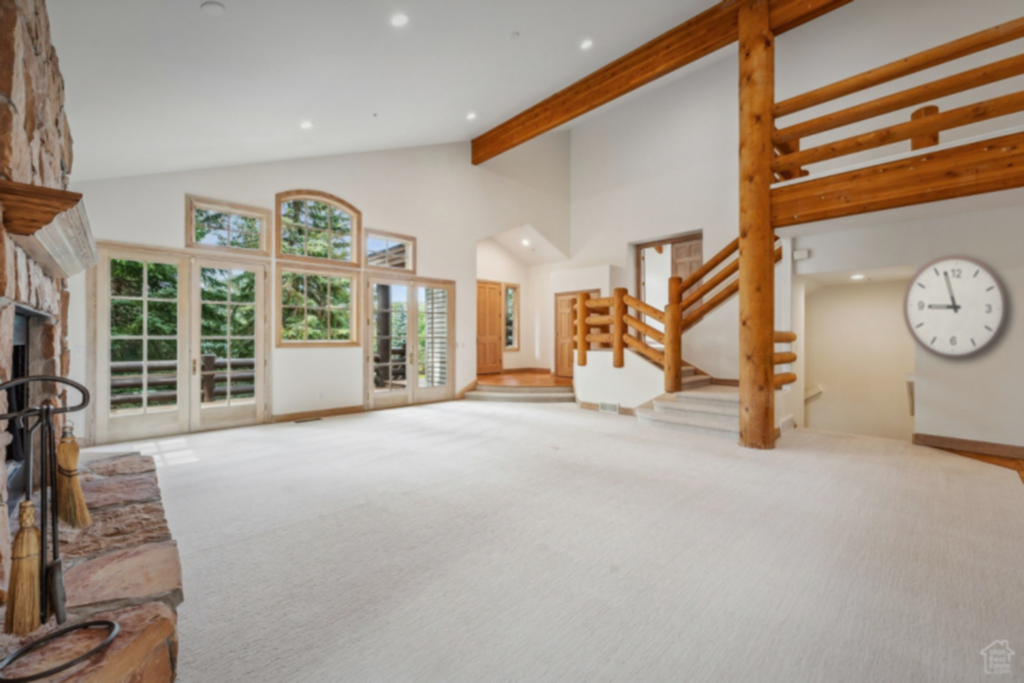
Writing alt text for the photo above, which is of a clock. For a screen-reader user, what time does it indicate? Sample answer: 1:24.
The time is 8:57
